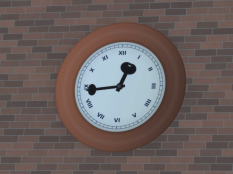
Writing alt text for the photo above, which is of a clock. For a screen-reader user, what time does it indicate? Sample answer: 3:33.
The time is 12:44
